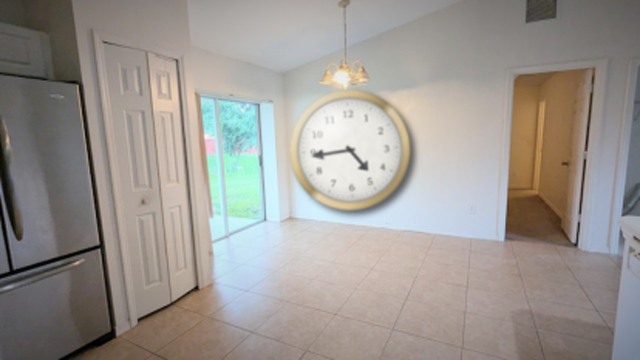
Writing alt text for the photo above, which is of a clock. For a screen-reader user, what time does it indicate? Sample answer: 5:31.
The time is 4:44
